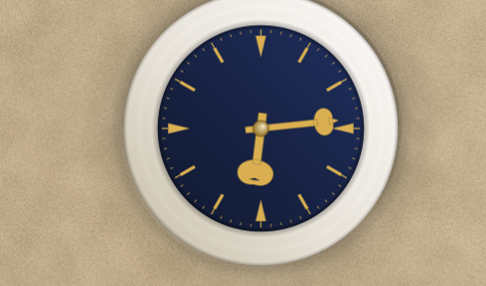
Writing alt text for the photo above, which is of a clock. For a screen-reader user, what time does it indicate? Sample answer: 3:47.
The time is 6:14
